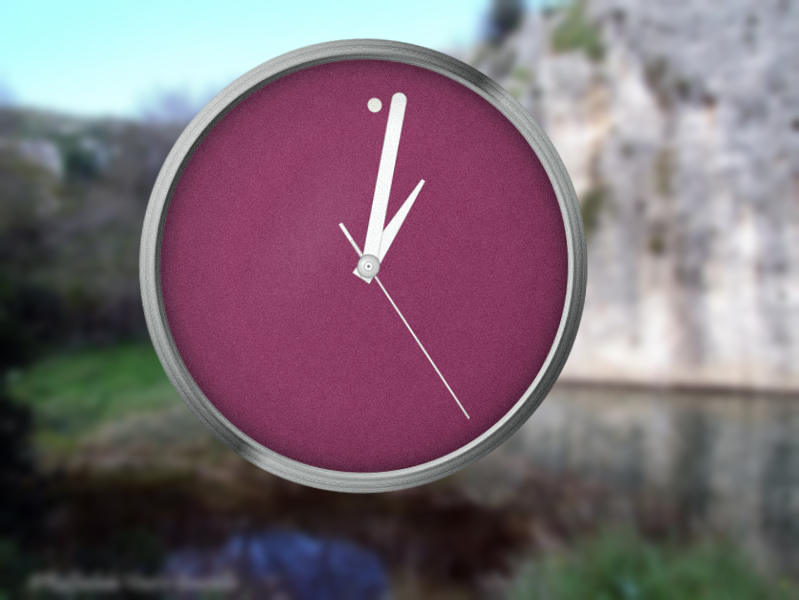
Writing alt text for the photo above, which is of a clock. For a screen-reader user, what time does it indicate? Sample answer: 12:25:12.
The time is 1:01:24
